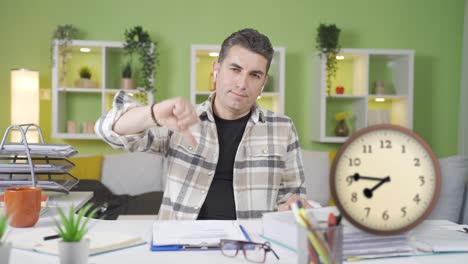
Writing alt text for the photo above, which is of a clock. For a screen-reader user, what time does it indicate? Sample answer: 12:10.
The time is 7:46
